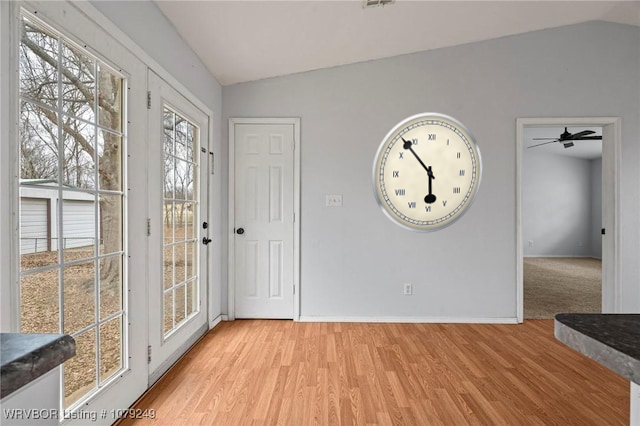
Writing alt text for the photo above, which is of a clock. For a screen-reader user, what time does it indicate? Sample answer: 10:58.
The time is 5:53
